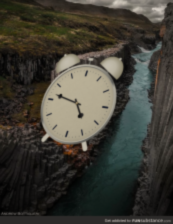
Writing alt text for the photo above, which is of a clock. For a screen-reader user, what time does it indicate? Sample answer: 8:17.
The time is 4:47
